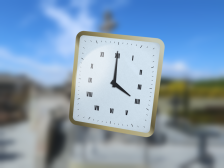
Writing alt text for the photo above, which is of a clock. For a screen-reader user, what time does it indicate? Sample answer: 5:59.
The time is 4:00
